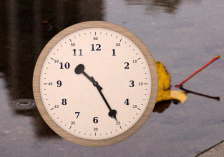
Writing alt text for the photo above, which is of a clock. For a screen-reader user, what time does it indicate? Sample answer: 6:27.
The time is 10:25
